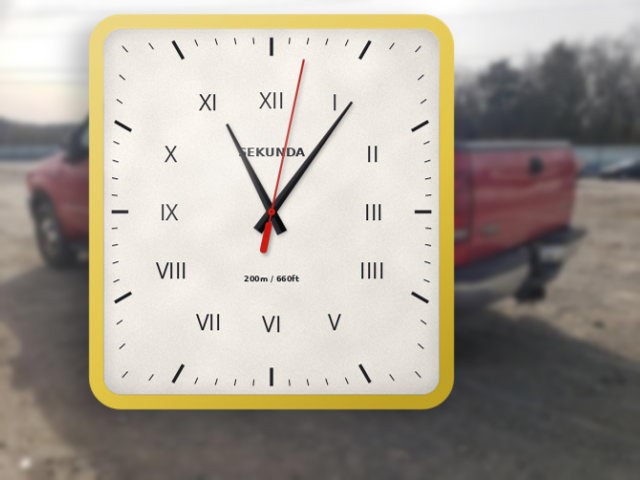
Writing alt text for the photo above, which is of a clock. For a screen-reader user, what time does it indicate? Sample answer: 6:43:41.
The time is 11:06:02
